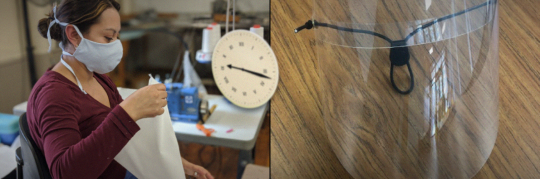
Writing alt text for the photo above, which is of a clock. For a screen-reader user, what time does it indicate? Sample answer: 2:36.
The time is 9:17
